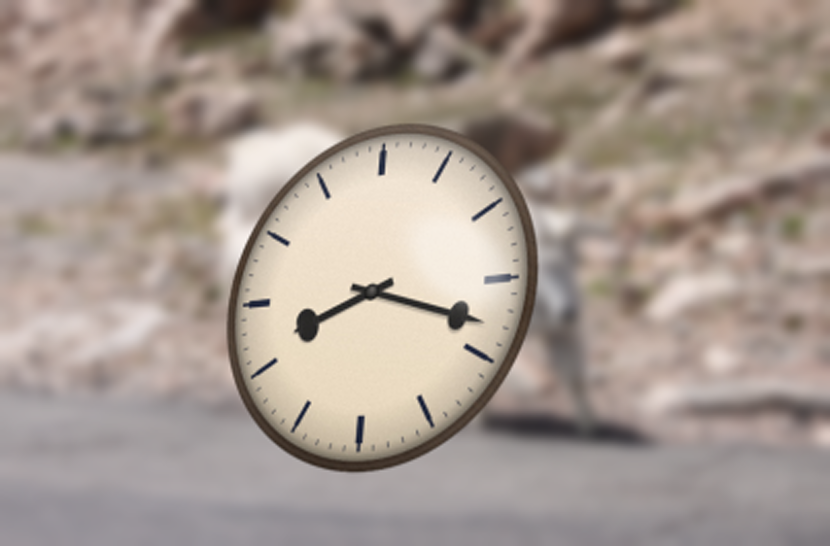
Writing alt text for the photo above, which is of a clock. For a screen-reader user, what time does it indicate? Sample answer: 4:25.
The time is 8:18
